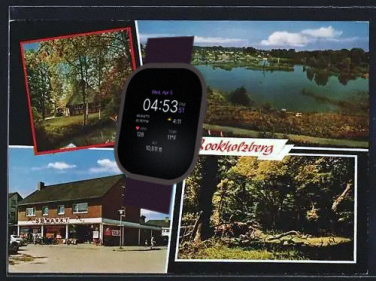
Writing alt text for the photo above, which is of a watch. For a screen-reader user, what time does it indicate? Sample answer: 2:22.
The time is 4:53
